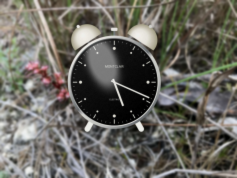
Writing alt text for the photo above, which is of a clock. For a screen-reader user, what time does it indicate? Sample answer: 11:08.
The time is 5:19
